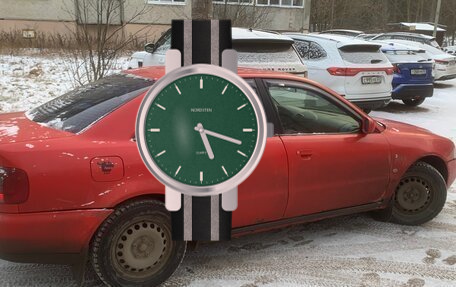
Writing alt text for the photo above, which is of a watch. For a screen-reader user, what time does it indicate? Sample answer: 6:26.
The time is 5:18
